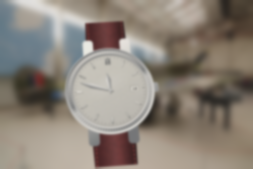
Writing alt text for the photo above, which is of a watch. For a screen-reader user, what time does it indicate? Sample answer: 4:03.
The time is 11:48
